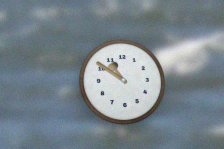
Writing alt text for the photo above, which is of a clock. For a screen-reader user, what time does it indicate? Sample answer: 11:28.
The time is 10:51
